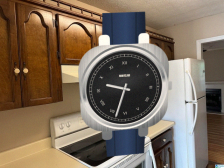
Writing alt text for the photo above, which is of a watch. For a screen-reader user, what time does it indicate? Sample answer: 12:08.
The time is 9:33
